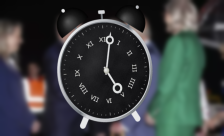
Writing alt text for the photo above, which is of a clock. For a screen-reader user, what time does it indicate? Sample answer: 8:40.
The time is 5:02
